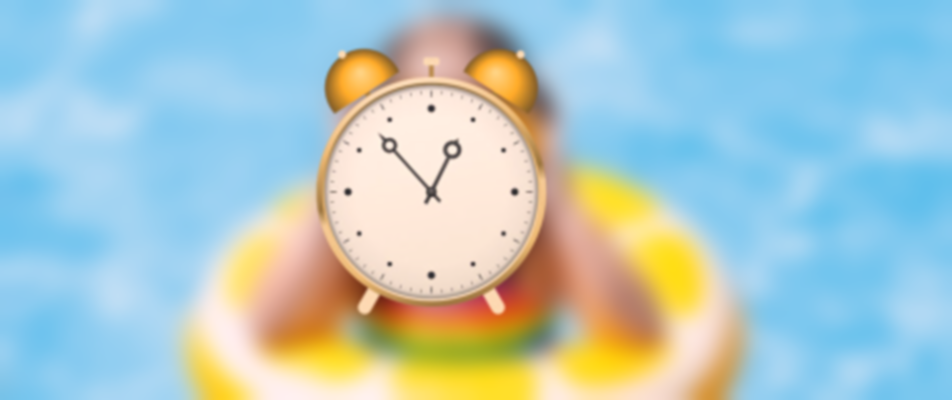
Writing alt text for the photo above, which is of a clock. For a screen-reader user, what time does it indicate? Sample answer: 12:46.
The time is 12:53
